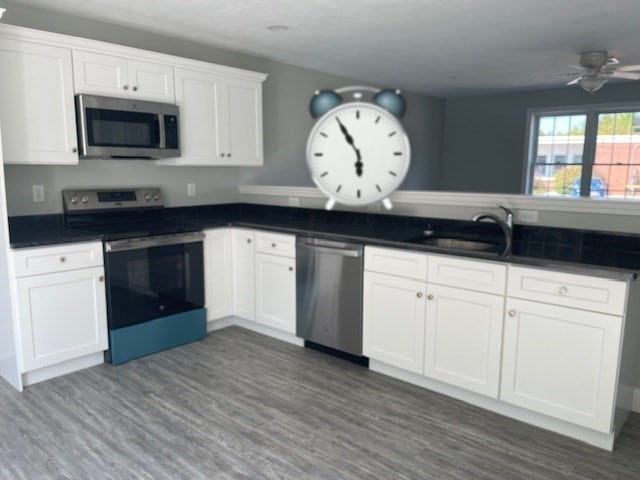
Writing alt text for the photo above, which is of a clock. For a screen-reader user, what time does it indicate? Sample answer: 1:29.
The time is 5:55
